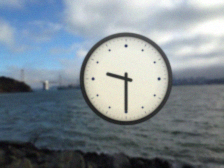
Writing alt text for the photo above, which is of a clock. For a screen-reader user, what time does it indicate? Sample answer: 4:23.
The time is 9:30
